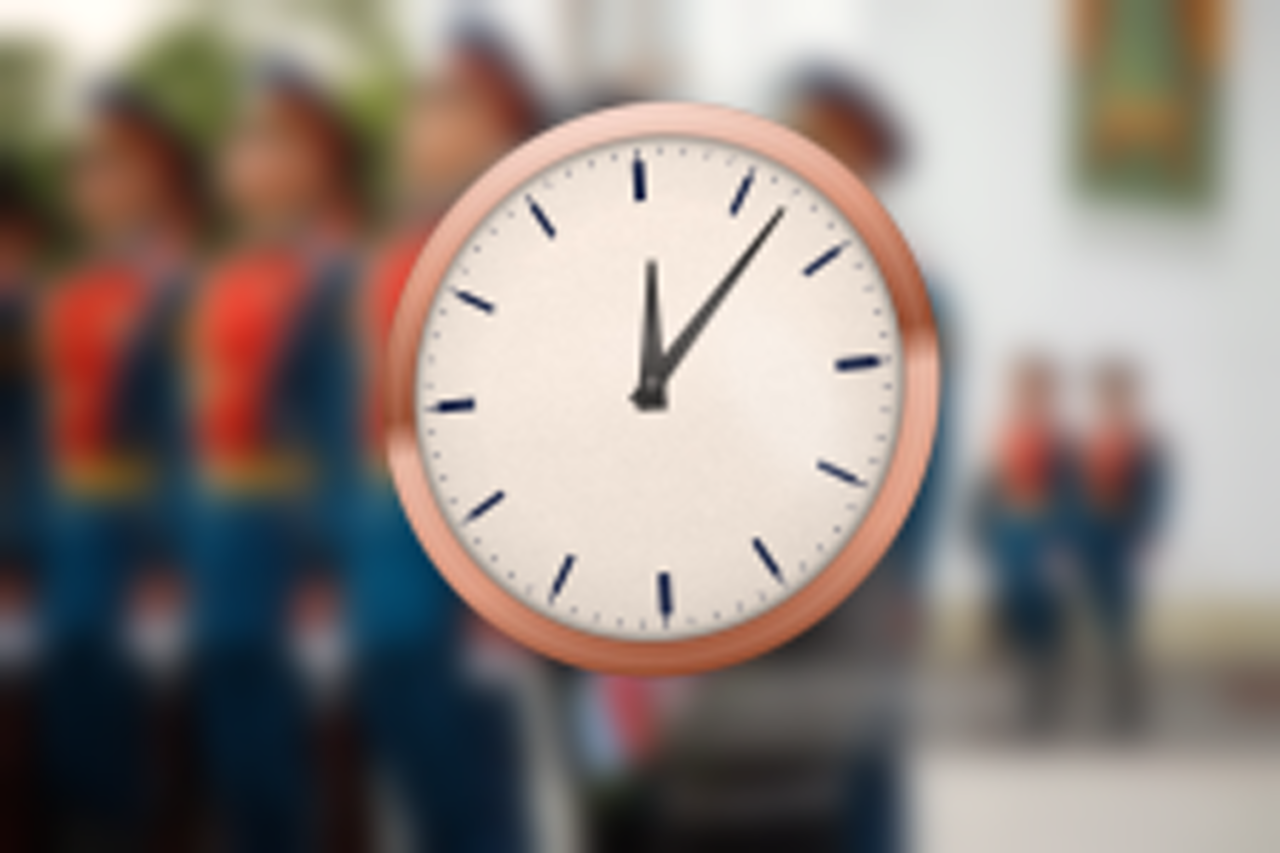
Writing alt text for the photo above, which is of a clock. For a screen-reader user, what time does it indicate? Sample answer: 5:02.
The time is 12:07
